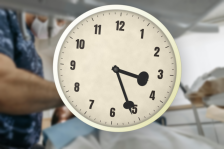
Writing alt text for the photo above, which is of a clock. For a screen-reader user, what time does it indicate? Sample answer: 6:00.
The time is 3:26
